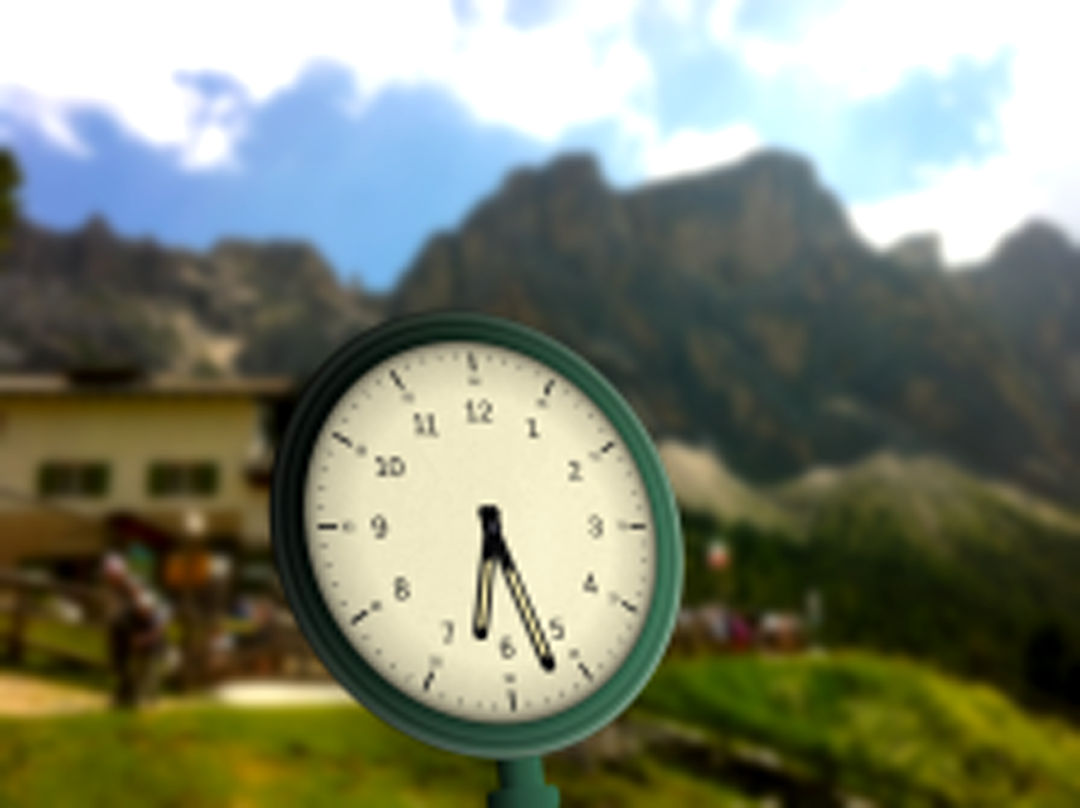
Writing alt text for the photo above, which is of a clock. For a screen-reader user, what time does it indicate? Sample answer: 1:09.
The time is 6:27
